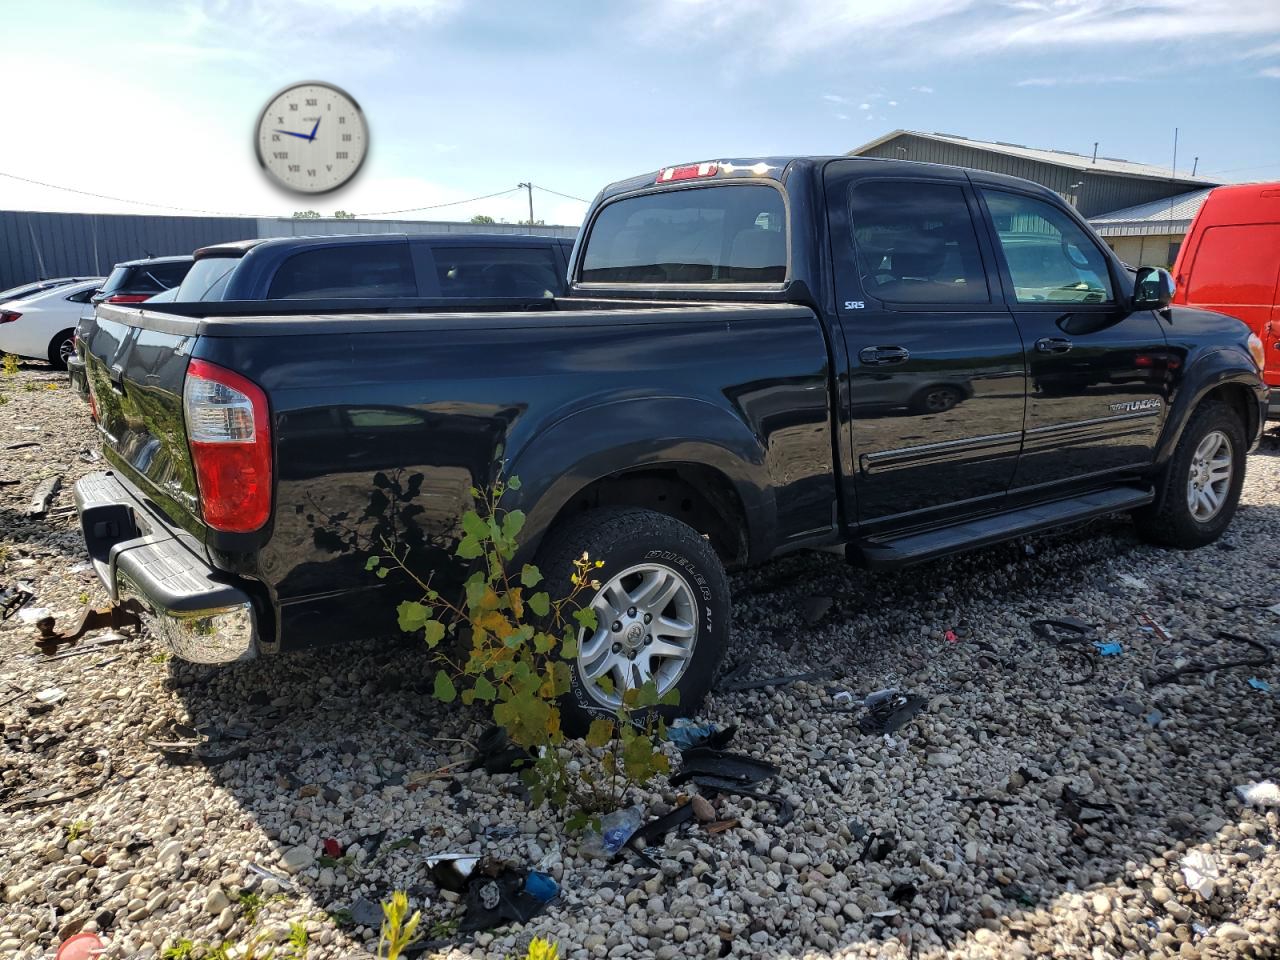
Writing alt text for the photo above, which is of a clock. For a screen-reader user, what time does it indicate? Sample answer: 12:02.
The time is 12:47
